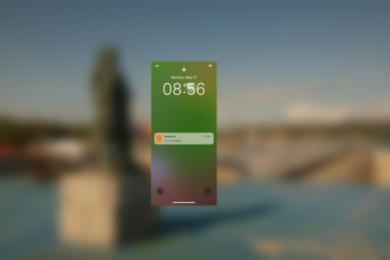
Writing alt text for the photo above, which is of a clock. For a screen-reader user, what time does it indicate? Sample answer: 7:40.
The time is 8:56
